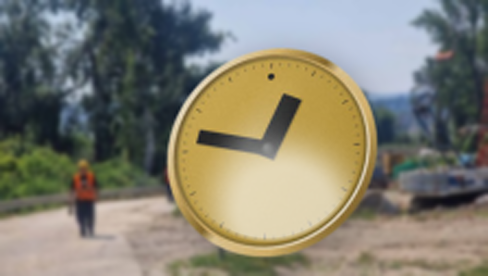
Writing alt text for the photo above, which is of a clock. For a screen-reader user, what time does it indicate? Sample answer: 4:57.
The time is 12:47
